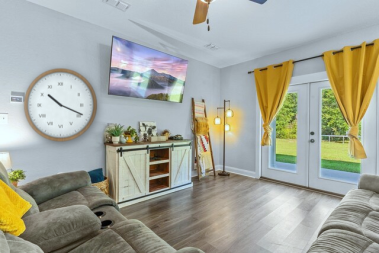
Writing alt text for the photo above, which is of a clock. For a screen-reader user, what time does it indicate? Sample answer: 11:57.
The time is 10:19
